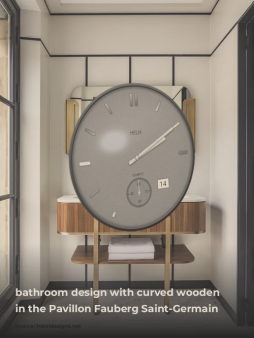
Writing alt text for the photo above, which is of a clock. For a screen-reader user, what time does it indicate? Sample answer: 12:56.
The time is 2:10
